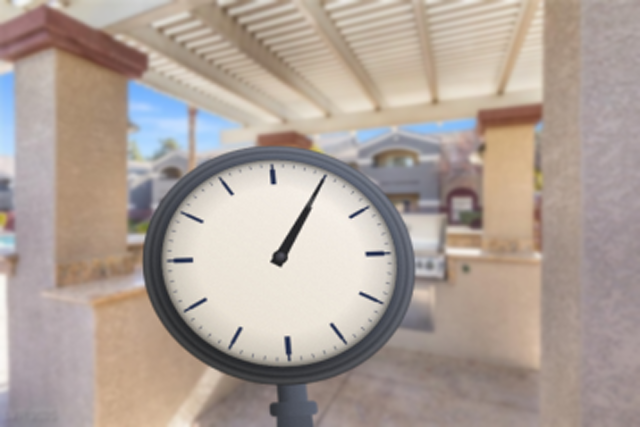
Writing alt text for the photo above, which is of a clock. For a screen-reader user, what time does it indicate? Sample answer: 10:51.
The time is 1:05
